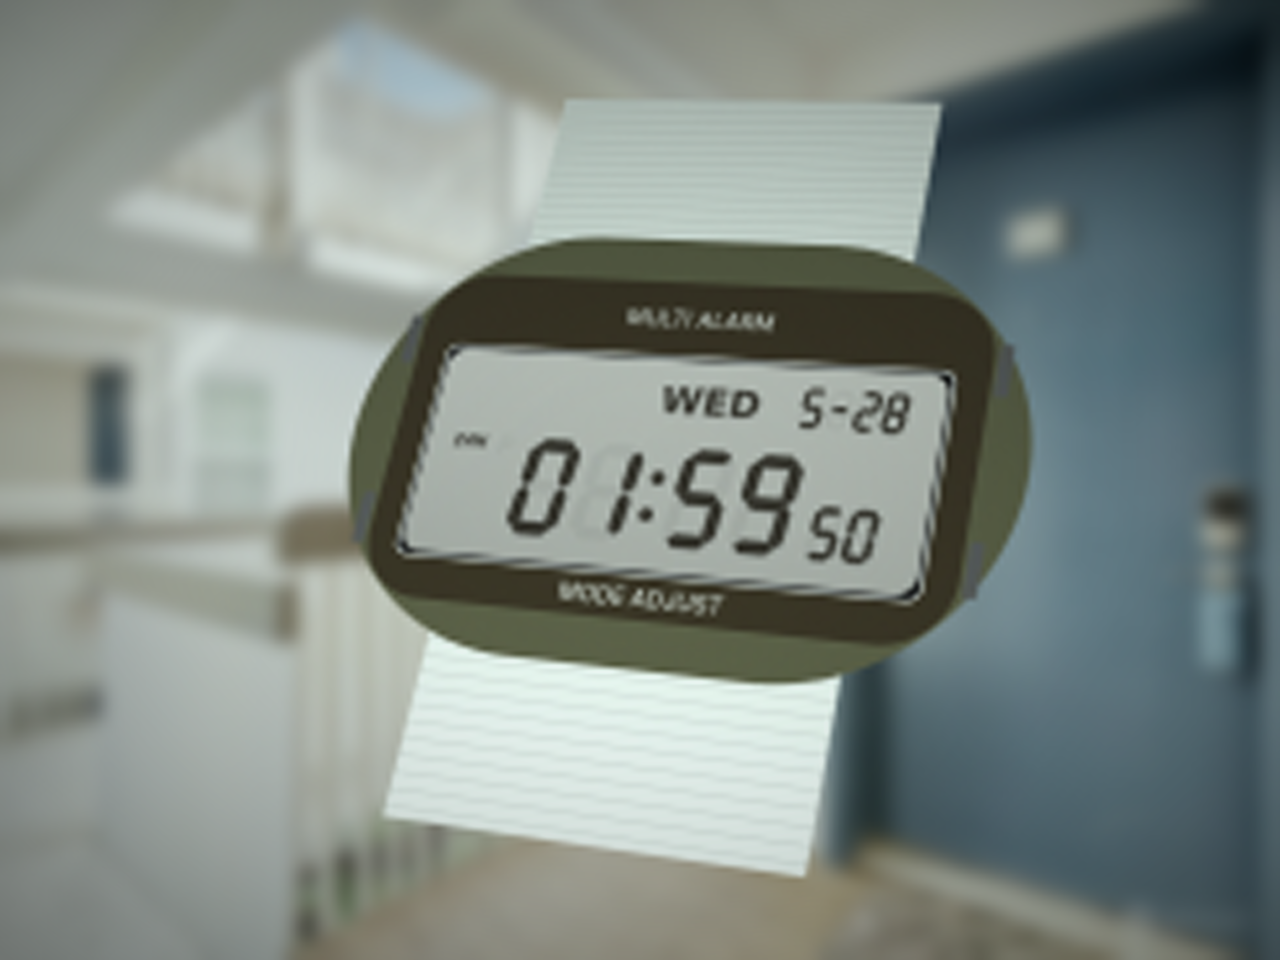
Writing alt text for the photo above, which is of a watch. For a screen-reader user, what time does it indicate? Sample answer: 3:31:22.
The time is 1:59:50
